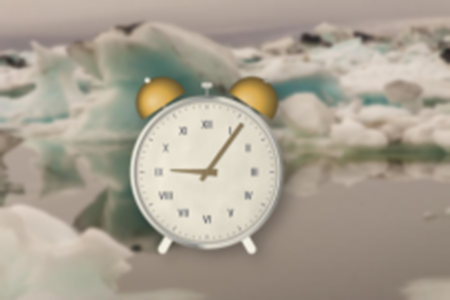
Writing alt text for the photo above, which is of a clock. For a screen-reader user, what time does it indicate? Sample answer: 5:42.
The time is 9:06
